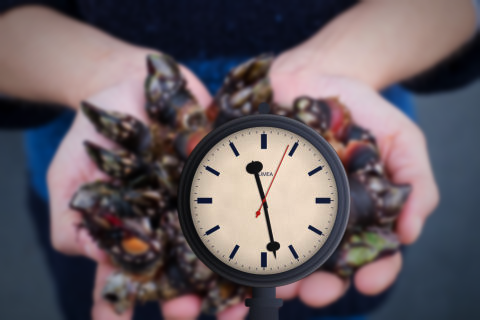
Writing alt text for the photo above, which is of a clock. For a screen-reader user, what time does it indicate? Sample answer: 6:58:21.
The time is 11:28:04
